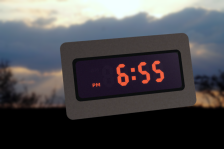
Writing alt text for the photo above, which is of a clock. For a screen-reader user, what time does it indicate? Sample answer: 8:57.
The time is 6:55
